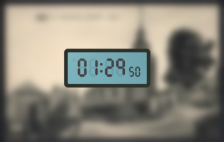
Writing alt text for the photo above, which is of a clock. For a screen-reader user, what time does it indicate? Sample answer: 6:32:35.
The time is 1:29:50
